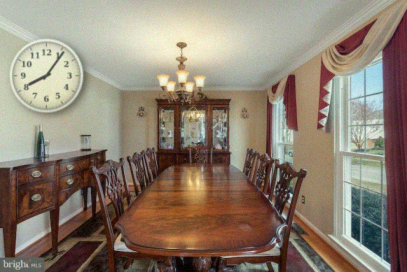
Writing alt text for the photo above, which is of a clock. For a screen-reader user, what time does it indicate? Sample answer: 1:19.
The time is 8:06
